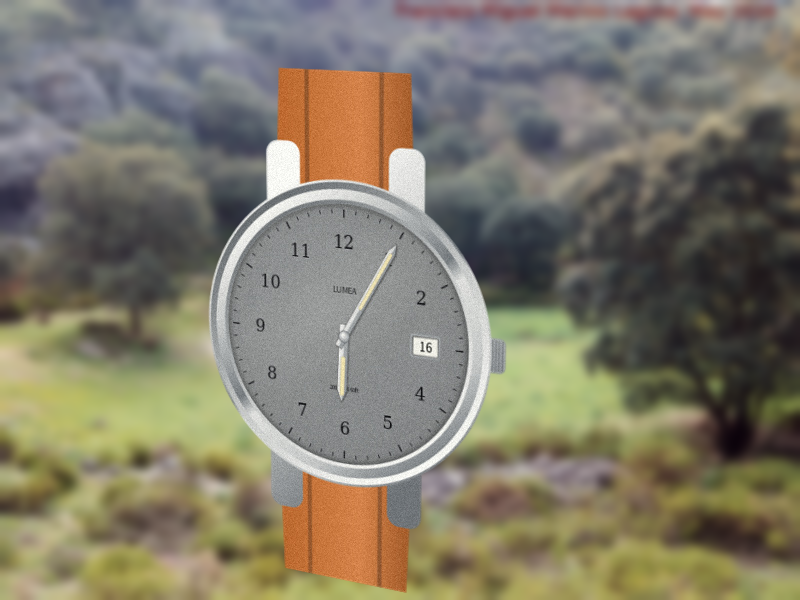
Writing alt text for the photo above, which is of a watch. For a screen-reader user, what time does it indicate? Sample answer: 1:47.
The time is 6:05
